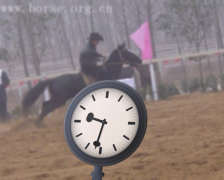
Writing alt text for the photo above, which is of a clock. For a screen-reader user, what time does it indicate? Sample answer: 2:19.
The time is 9:32
